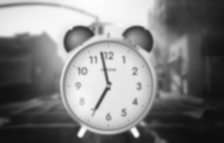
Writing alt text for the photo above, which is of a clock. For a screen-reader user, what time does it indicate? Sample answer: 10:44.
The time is 6:58
